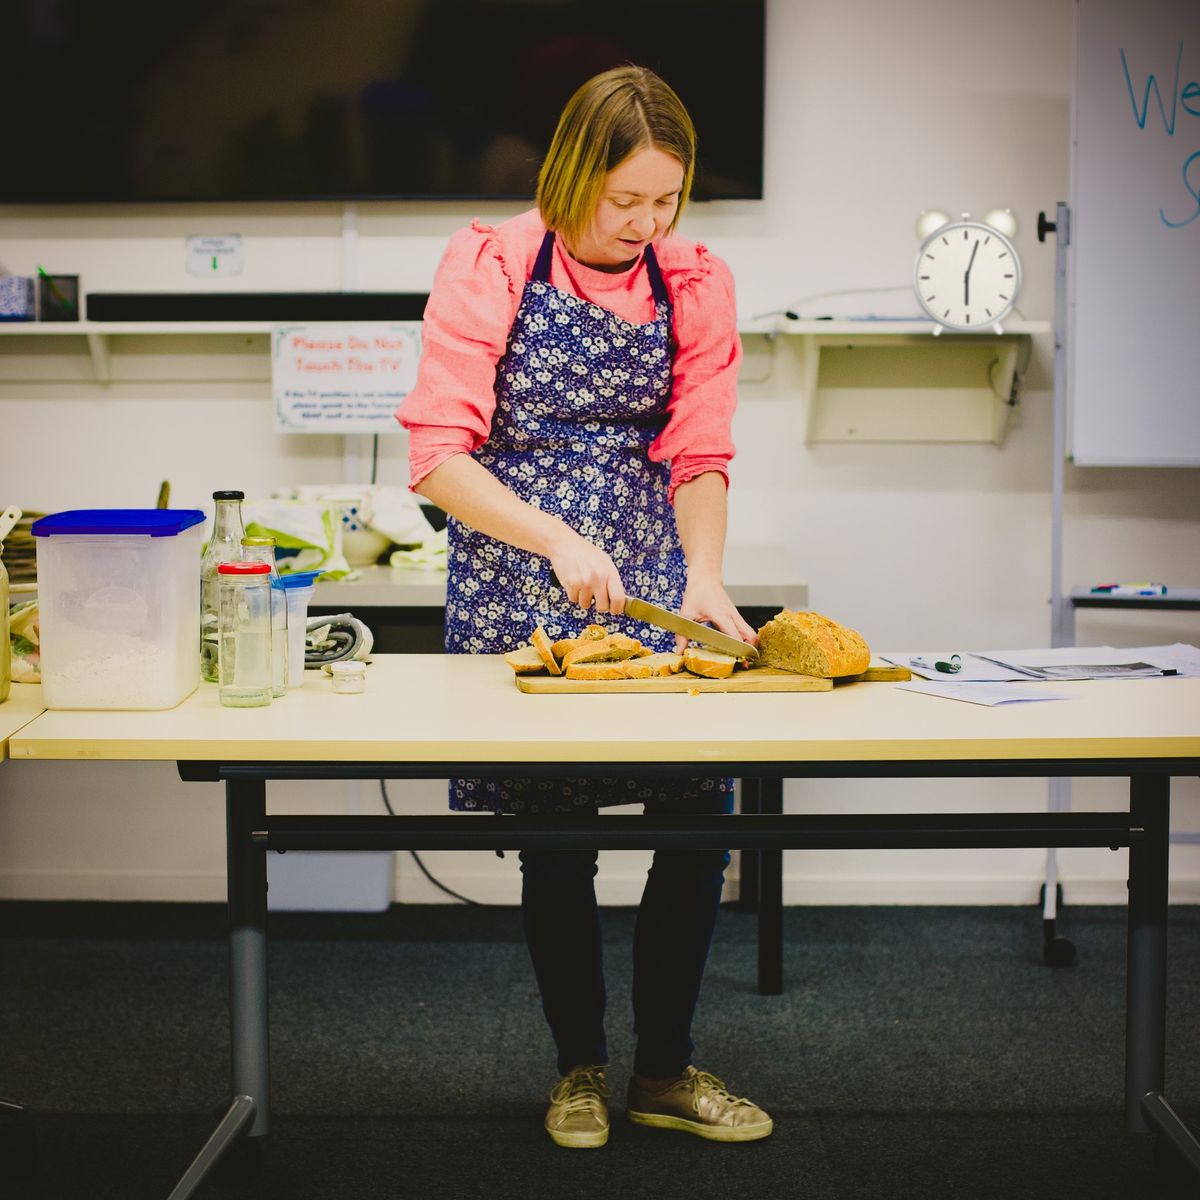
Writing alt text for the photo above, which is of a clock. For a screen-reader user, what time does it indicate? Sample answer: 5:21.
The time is 6:03
